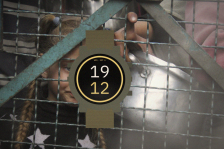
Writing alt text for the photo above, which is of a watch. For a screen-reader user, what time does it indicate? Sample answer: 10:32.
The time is 19:12
